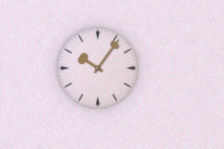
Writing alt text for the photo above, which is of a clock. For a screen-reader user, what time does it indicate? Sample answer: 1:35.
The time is 10:06
